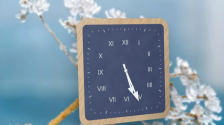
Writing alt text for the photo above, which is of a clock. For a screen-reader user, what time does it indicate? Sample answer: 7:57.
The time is 5:26
